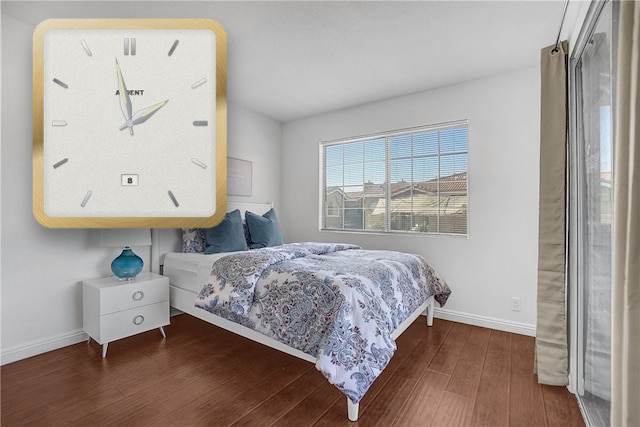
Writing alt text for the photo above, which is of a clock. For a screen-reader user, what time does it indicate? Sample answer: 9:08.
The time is 1:58
